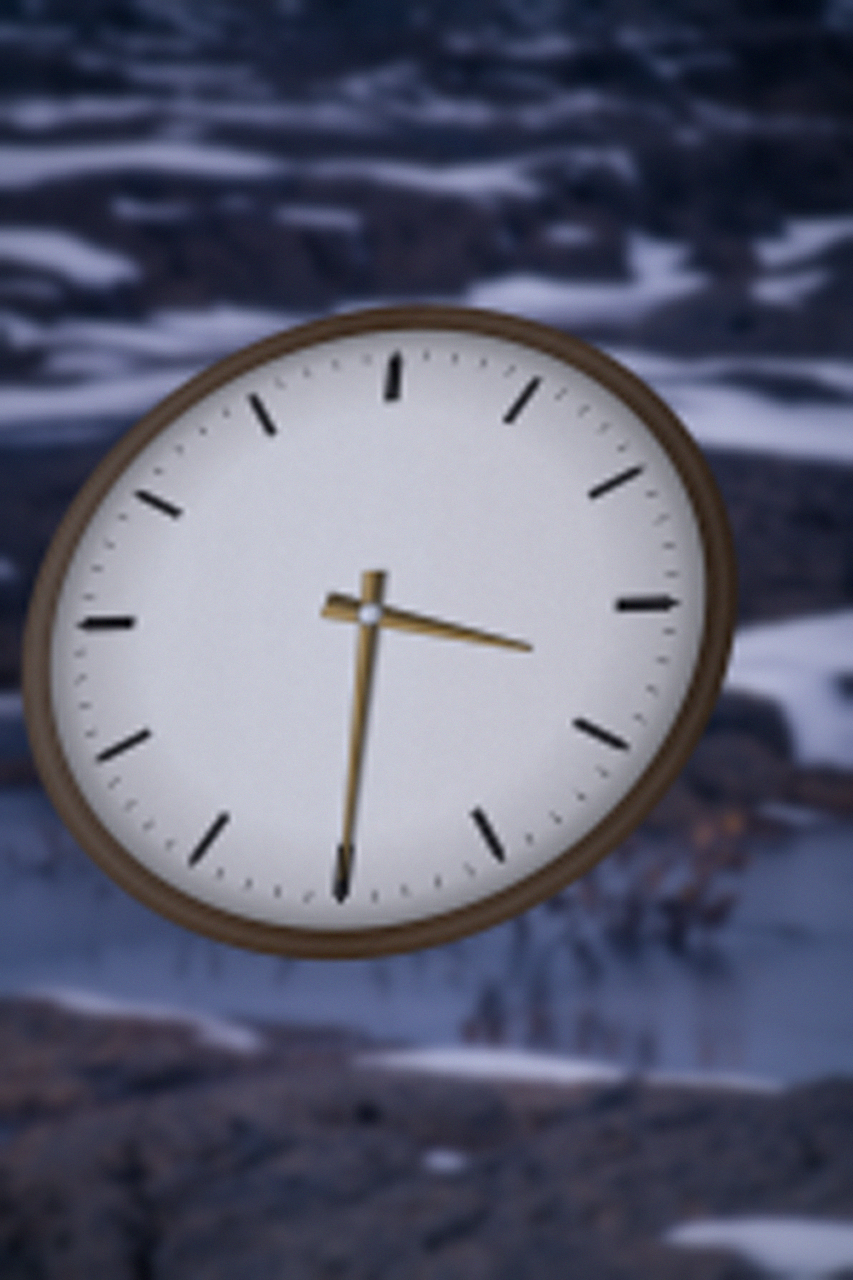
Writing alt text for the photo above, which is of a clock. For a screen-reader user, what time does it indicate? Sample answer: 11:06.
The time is 3:30
